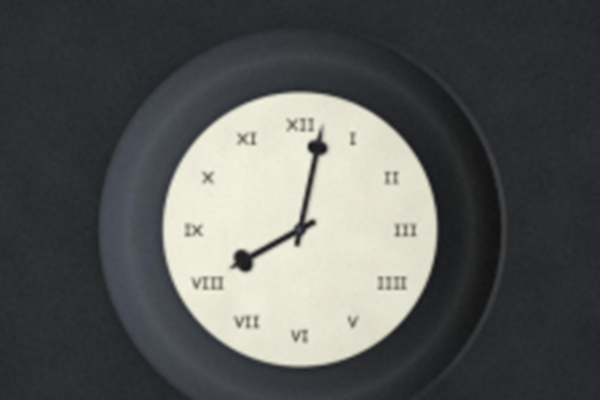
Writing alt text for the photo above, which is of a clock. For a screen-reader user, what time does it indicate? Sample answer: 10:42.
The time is 8:02
